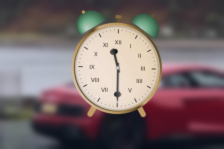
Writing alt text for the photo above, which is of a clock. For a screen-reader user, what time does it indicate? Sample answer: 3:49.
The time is 11:30
